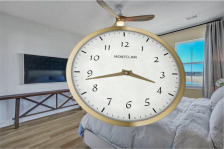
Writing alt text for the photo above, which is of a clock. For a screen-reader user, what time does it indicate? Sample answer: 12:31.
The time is 3:43
